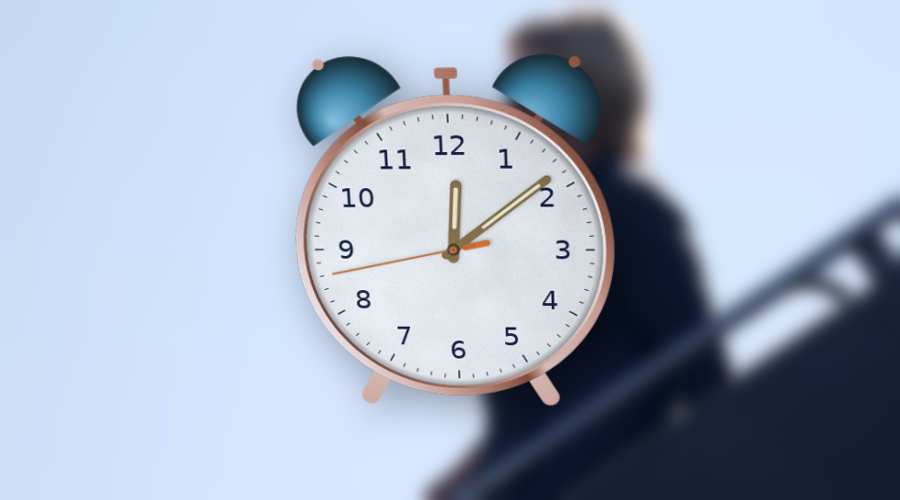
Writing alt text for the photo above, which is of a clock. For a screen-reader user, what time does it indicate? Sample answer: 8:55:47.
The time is 12:08:43
